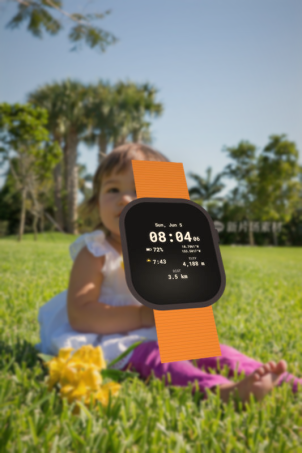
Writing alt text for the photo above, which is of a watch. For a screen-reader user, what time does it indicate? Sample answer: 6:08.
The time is 8:04
